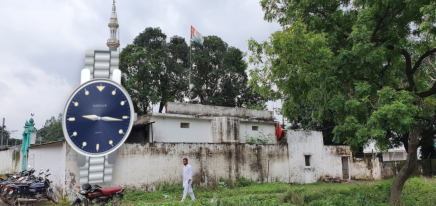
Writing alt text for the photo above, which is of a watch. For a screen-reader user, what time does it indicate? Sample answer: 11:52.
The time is 9:16
